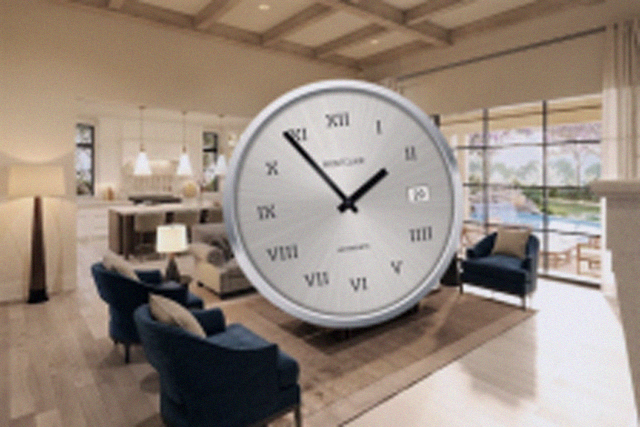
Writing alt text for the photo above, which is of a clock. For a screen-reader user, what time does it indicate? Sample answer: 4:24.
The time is 1:54
